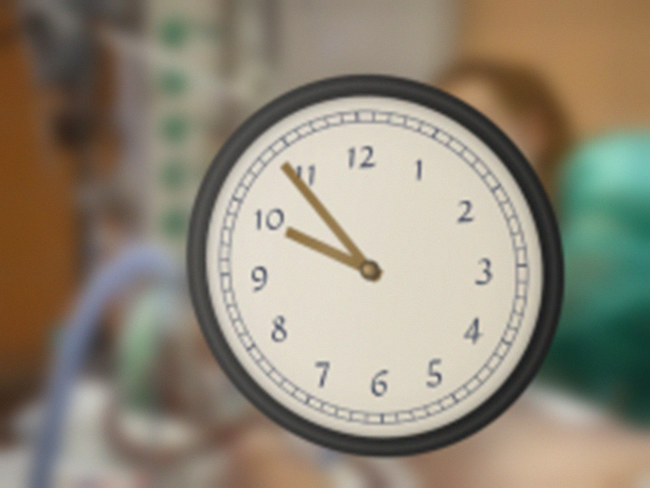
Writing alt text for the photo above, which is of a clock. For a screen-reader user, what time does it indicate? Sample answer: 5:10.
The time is 9:54
